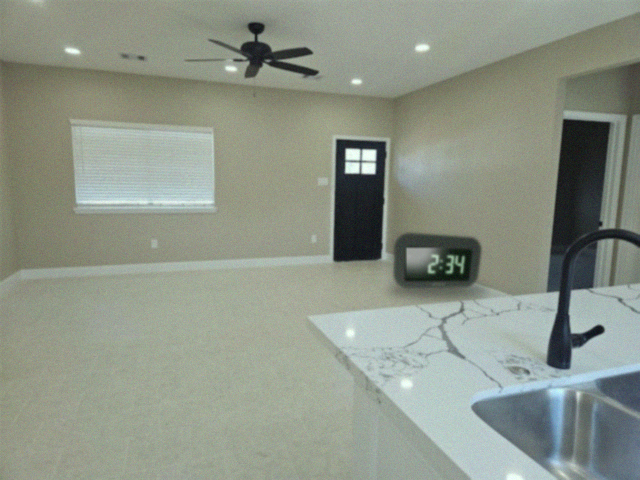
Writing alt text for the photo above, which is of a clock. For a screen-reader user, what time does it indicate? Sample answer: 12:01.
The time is 2:34
